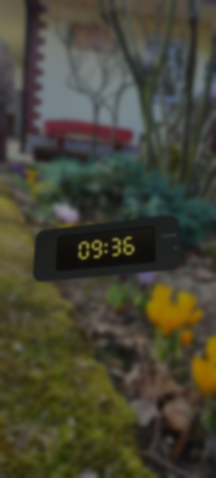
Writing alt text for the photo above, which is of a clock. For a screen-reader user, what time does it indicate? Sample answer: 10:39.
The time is 9:36
